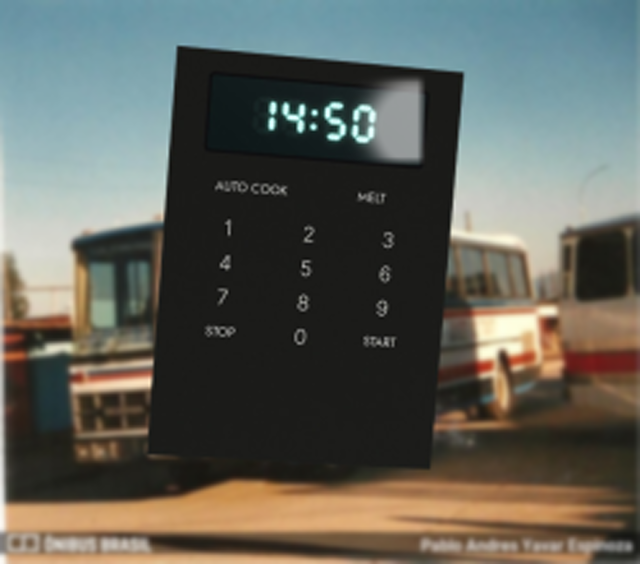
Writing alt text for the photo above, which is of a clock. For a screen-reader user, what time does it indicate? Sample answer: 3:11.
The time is 14:50
